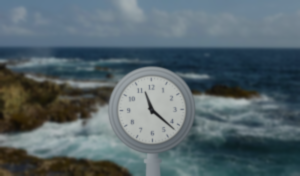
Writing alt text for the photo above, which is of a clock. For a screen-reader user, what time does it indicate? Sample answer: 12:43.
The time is 11:22
